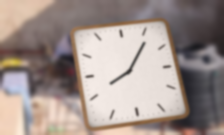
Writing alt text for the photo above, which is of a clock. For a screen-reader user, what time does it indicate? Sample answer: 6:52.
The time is 8:06
